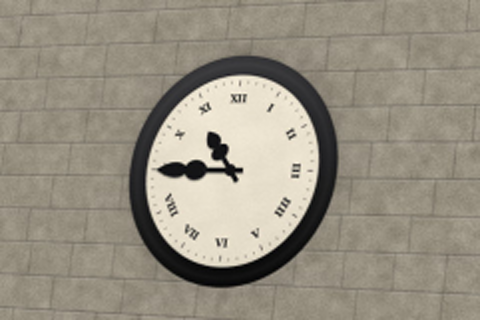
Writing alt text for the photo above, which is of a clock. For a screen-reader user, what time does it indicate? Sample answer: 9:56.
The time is 10:45
